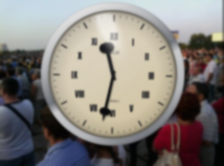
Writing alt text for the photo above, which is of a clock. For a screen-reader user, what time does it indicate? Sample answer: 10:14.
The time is 11:32
